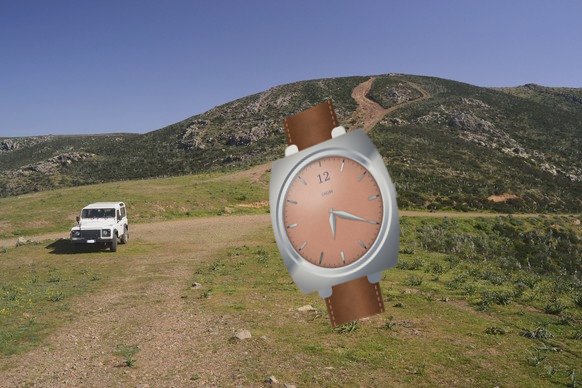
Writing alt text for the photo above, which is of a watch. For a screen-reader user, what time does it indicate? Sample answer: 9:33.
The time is 6:20
